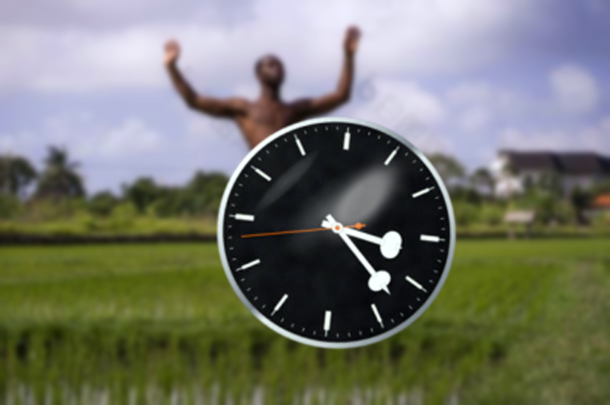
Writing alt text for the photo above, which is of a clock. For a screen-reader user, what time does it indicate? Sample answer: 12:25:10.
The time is 3:22:43
